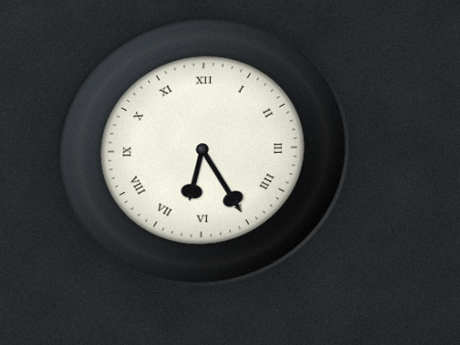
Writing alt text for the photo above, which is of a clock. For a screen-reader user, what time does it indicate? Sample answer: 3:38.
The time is 6:25
